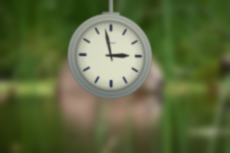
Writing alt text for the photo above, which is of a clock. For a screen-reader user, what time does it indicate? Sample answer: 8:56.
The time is 2:58
